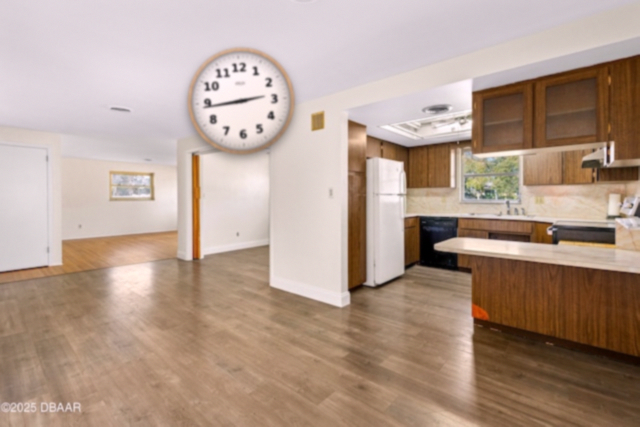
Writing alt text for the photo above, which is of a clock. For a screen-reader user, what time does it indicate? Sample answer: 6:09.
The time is 2:44
